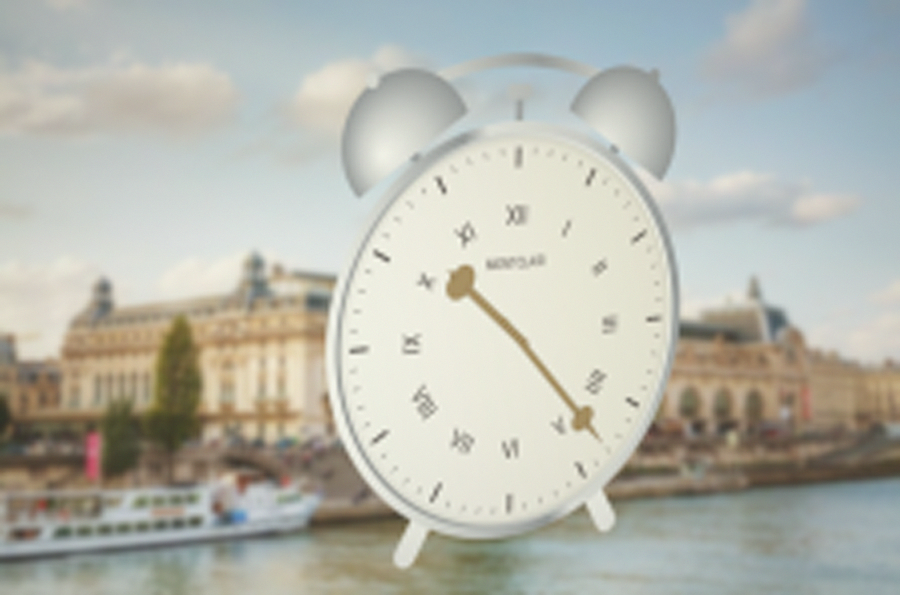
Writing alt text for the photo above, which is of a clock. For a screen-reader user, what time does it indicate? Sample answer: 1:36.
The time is 10:23
